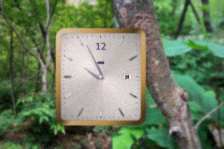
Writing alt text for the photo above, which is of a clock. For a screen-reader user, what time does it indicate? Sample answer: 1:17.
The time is 9:56
